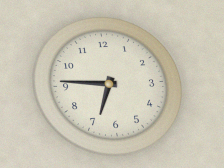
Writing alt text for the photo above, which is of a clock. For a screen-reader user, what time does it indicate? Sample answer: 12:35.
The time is 6:46
